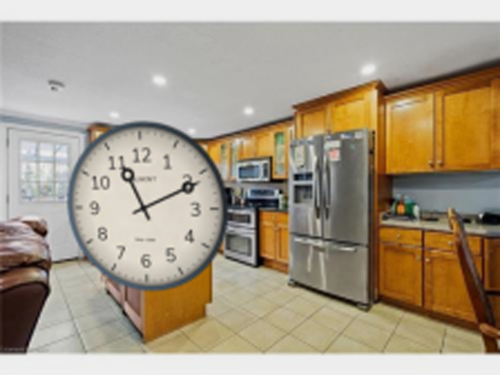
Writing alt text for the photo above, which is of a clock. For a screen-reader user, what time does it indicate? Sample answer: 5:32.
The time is 11:11
